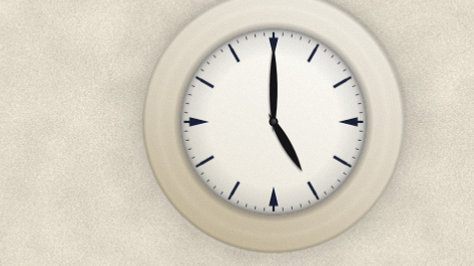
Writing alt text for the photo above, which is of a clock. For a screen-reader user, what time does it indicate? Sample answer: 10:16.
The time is 5:00
